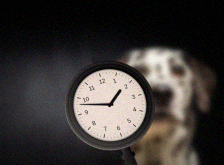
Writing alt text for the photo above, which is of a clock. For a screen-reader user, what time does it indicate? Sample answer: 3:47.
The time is 1:48
